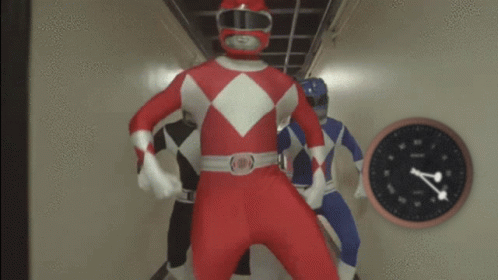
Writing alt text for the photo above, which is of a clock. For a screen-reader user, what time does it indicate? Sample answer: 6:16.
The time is 3:22
